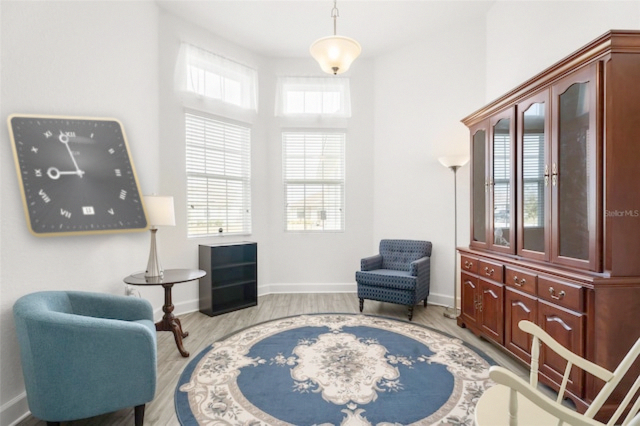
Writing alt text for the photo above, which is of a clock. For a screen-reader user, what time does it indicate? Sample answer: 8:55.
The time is 8:58
